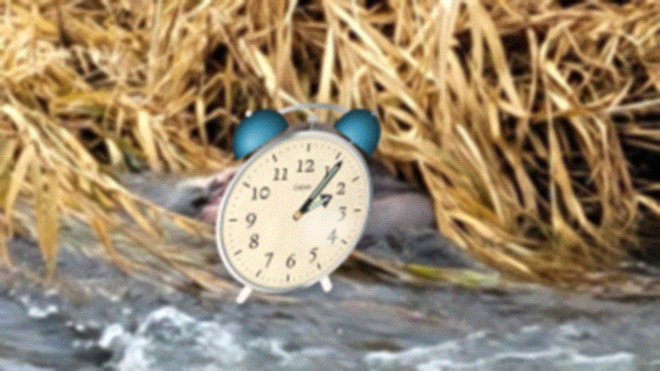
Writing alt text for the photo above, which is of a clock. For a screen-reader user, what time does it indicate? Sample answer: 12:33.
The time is 2:06
